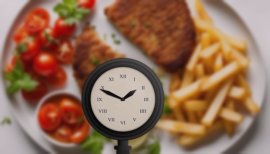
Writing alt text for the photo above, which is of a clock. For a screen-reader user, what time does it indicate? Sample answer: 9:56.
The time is 1:49
